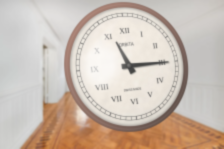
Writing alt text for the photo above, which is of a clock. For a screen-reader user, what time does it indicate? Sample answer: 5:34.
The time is 11:15
